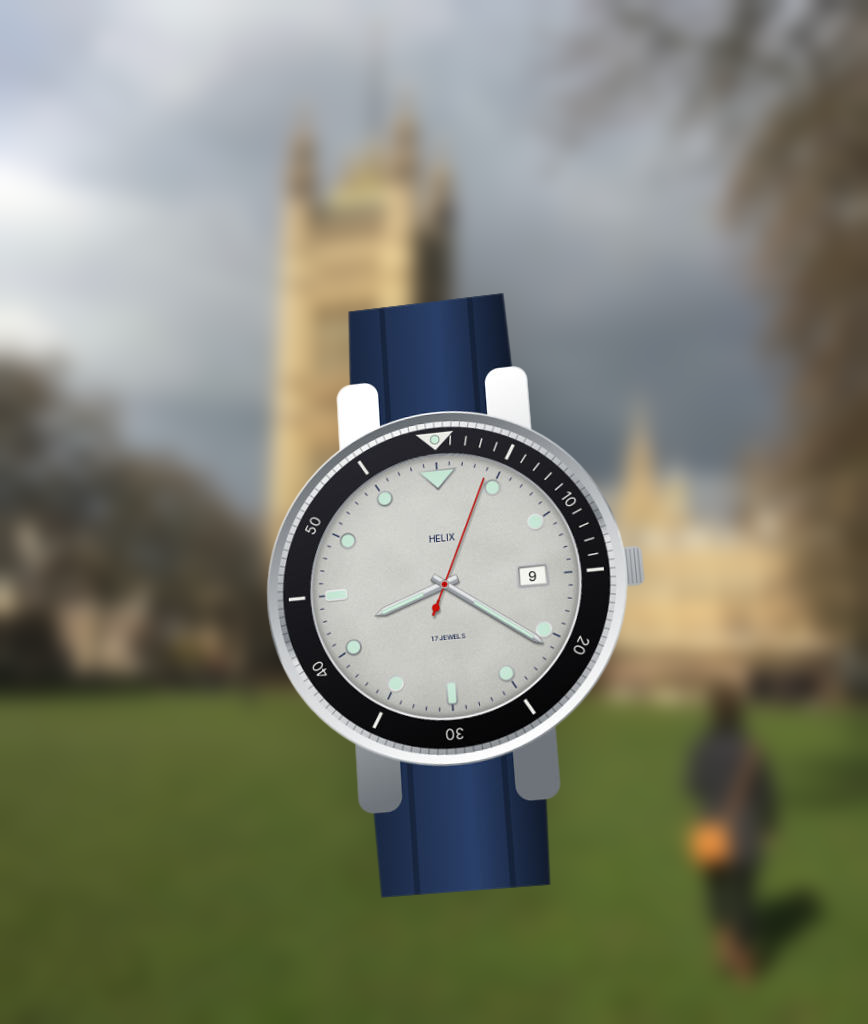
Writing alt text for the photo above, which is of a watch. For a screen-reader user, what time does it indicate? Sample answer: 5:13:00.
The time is 8:21:04
